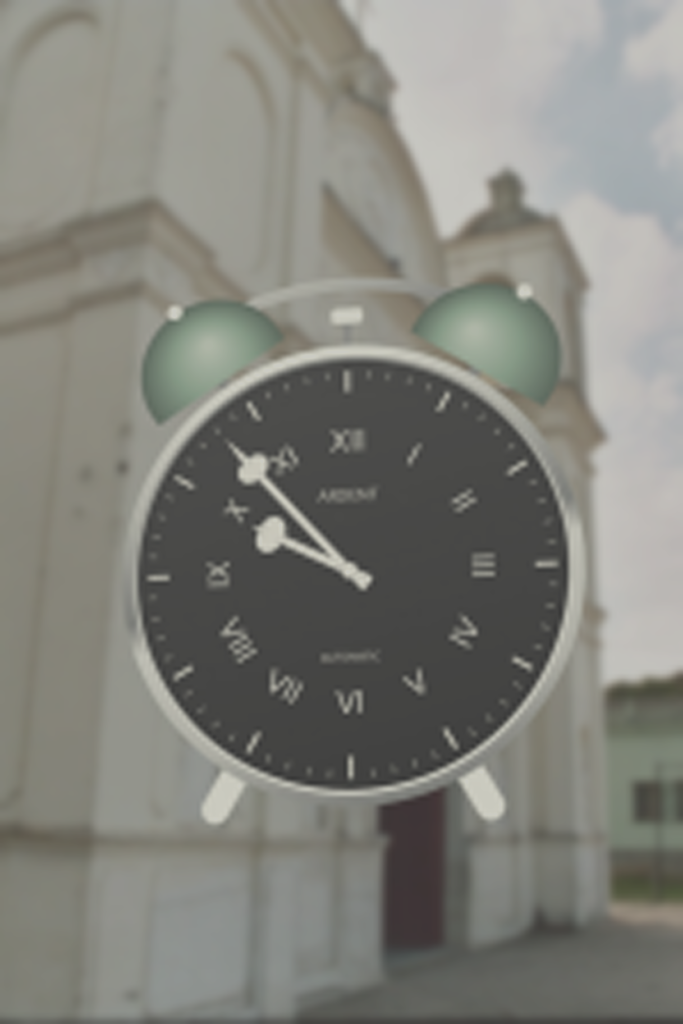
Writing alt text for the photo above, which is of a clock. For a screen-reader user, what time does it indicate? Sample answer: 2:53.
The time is 9:53
